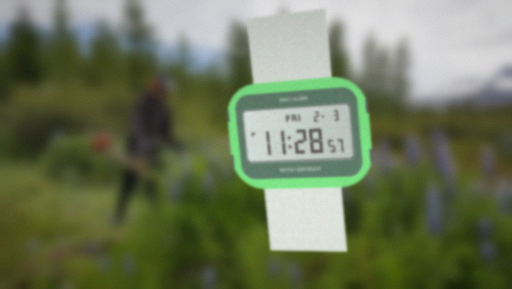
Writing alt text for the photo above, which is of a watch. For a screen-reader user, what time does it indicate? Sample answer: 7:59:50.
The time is 11:28:57
